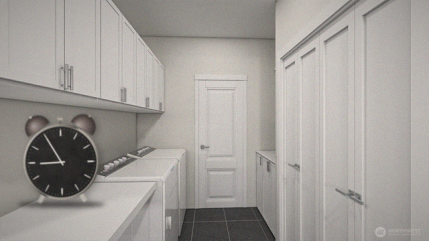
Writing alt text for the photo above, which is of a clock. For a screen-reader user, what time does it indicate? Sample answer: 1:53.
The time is 8:55
